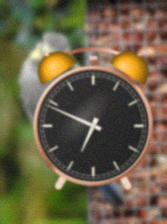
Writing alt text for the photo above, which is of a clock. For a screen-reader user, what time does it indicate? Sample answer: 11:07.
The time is 6:49
